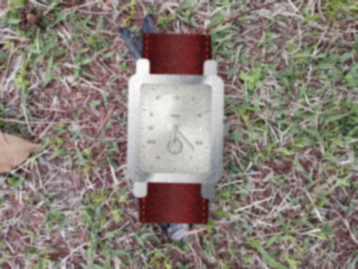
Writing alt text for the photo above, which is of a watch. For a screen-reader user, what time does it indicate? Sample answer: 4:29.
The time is 6:23
